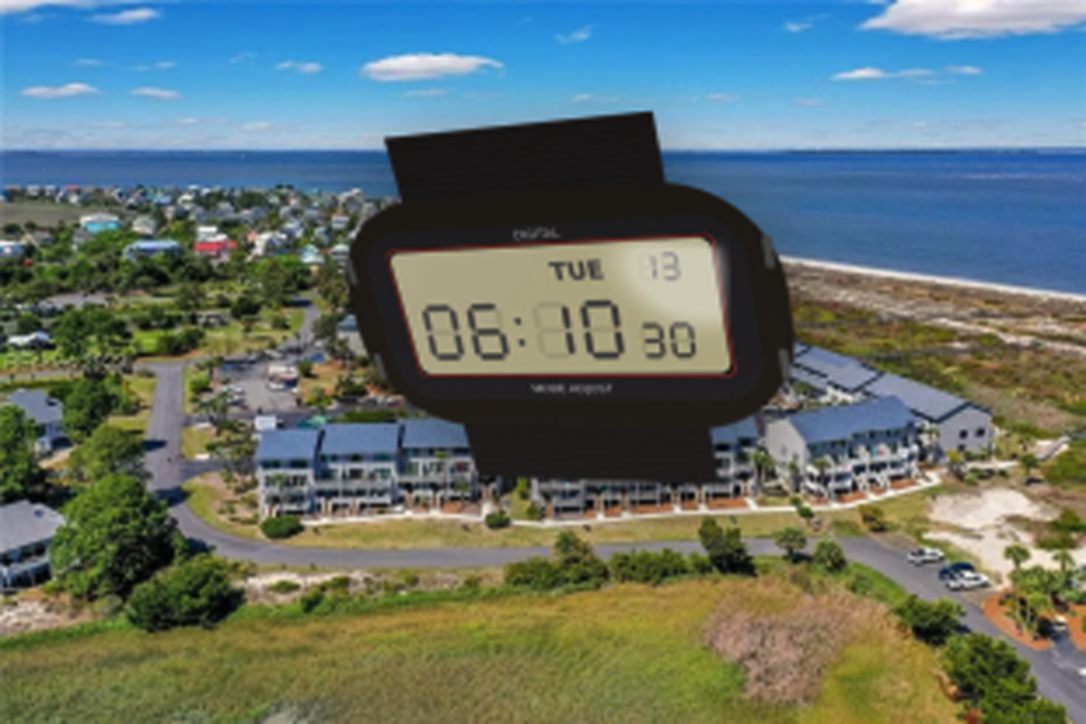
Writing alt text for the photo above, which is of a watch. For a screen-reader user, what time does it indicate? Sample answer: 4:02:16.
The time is 6:10:30
